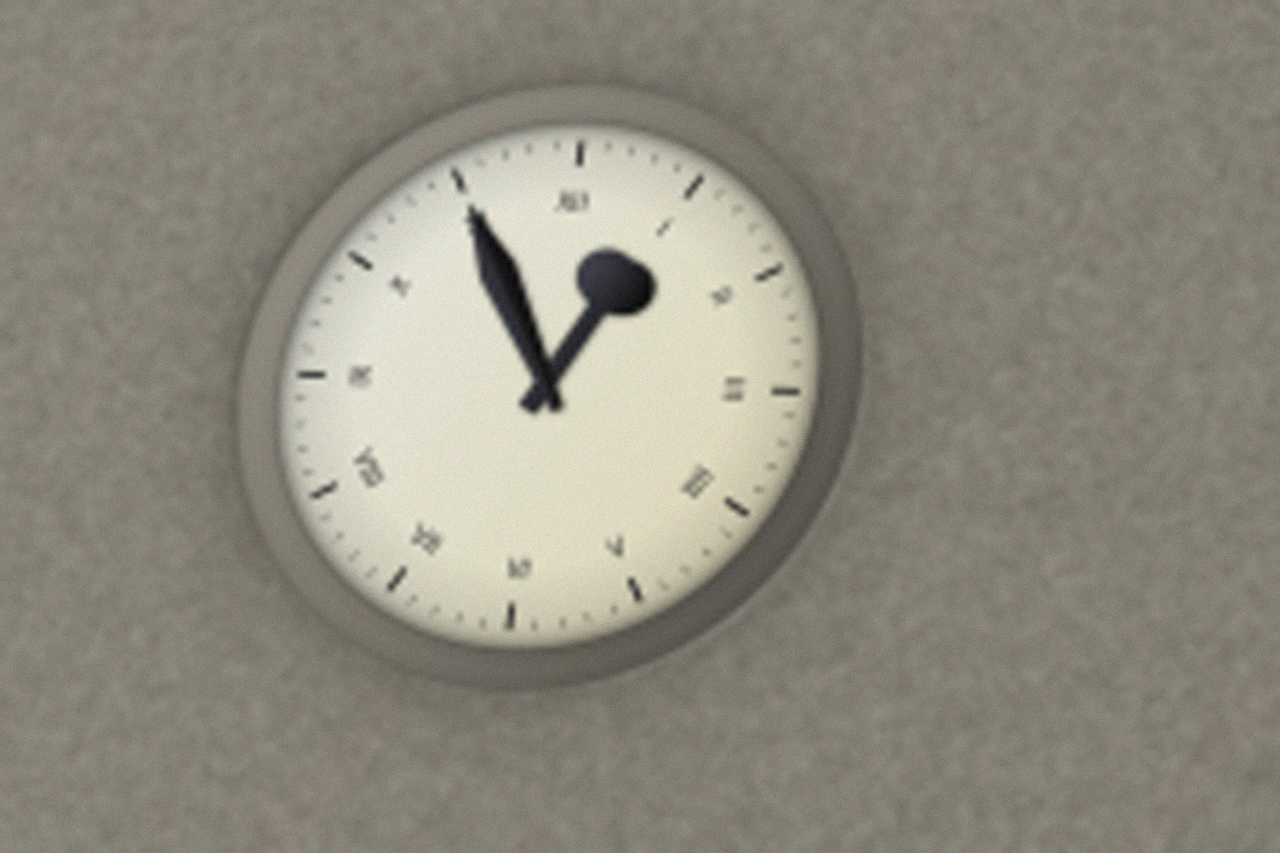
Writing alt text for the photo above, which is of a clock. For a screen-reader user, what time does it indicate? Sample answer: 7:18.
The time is 12:55
